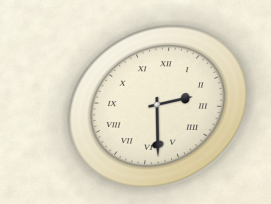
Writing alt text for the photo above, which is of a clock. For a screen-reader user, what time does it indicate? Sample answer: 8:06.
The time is 2:28
